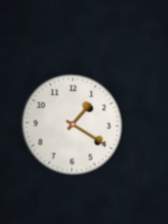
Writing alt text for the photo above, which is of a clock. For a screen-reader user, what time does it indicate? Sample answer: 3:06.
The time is 1:20
